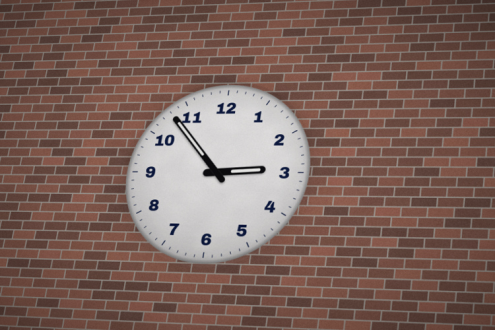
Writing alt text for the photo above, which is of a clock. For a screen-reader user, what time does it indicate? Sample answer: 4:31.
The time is 2:53
